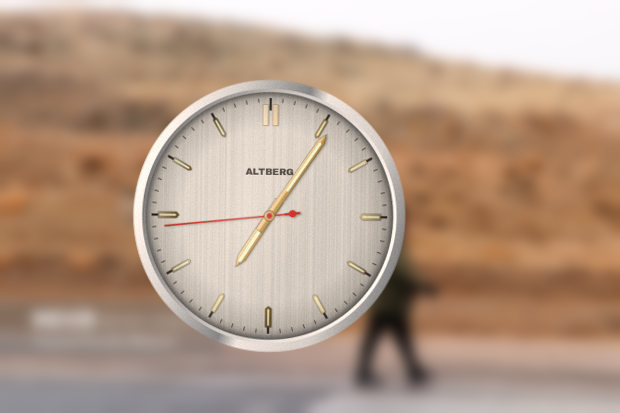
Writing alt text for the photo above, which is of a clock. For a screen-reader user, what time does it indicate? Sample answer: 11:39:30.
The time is 7:05:44
